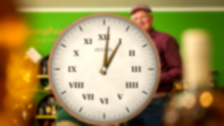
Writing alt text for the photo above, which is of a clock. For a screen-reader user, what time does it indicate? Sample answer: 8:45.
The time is 1:01
